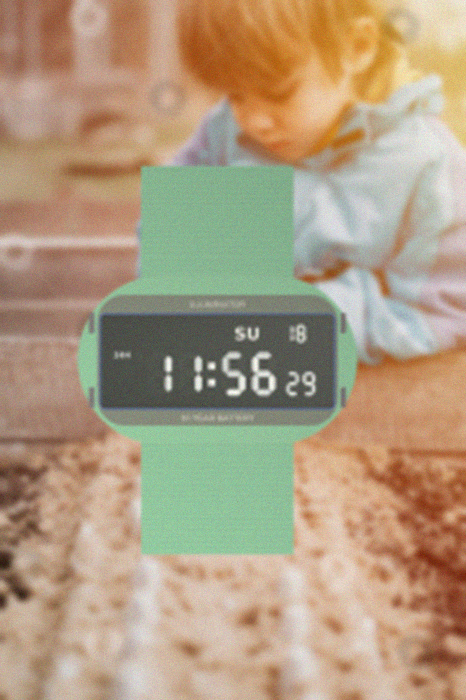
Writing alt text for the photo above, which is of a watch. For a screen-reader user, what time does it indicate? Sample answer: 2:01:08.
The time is 11:56:29
